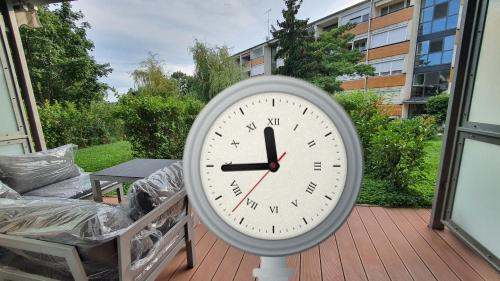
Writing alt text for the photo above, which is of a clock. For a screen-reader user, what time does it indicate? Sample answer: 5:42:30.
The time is 11:44:37
